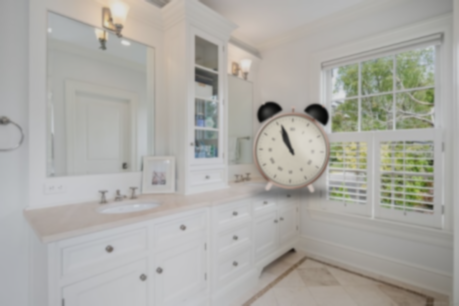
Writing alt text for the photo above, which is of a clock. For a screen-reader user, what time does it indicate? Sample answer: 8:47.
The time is 10:56
